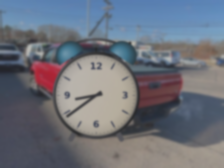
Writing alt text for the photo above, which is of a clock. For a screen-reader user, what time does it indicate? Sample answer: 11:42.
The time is 8:39
